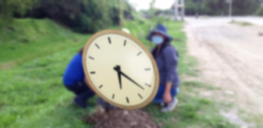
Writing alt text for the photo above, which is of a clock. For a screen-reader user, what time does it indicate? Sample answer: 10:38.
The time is 6:22
